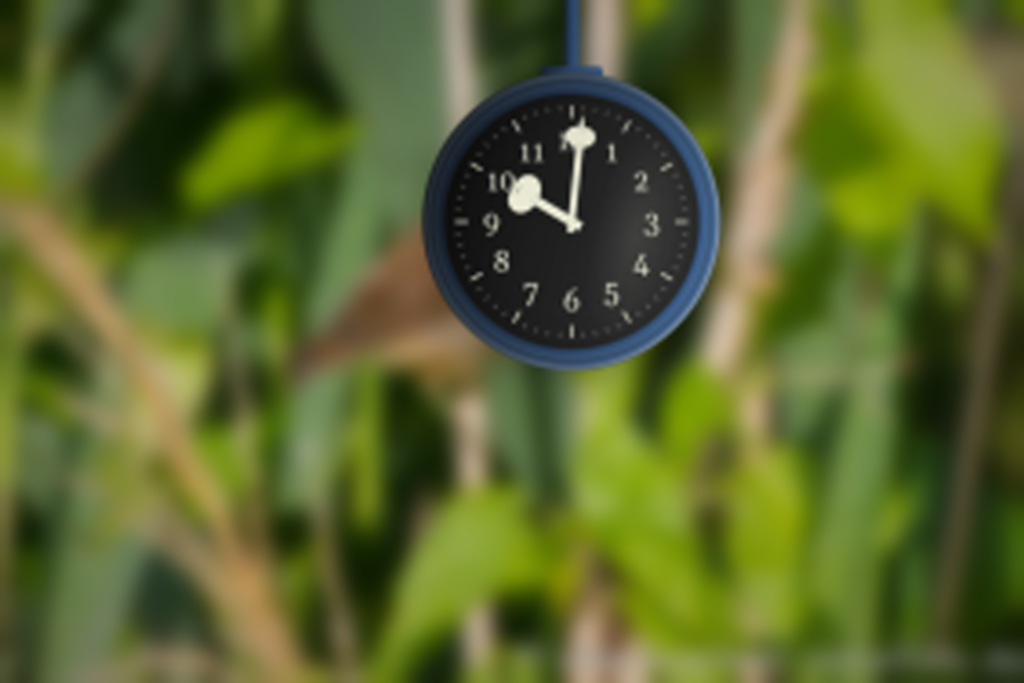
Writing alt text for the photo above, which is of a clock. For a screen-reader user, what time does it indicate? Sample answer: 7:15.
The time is 10:01
